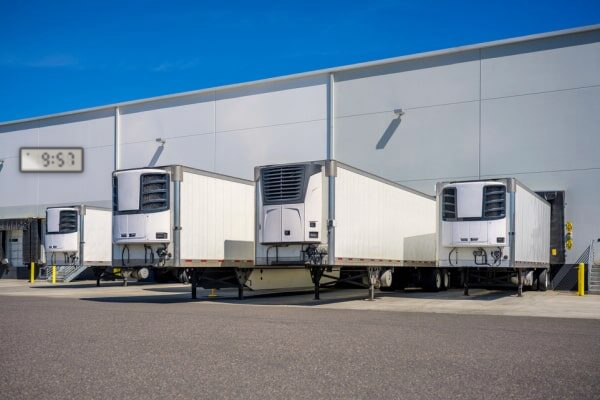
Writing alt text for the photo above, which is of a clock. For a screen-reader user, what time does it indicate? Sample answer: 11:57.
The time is 9:57
